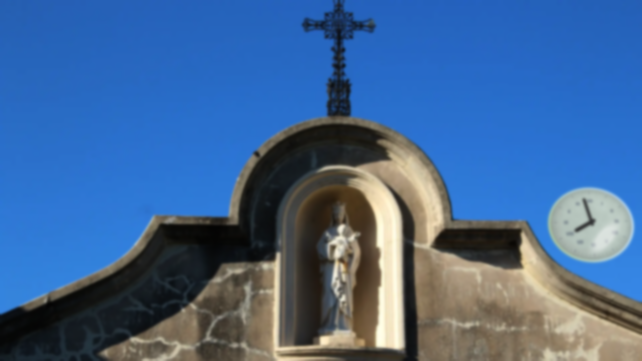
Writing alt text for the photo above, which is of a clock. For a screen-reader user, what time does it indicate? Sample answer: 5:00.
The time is 7:58
